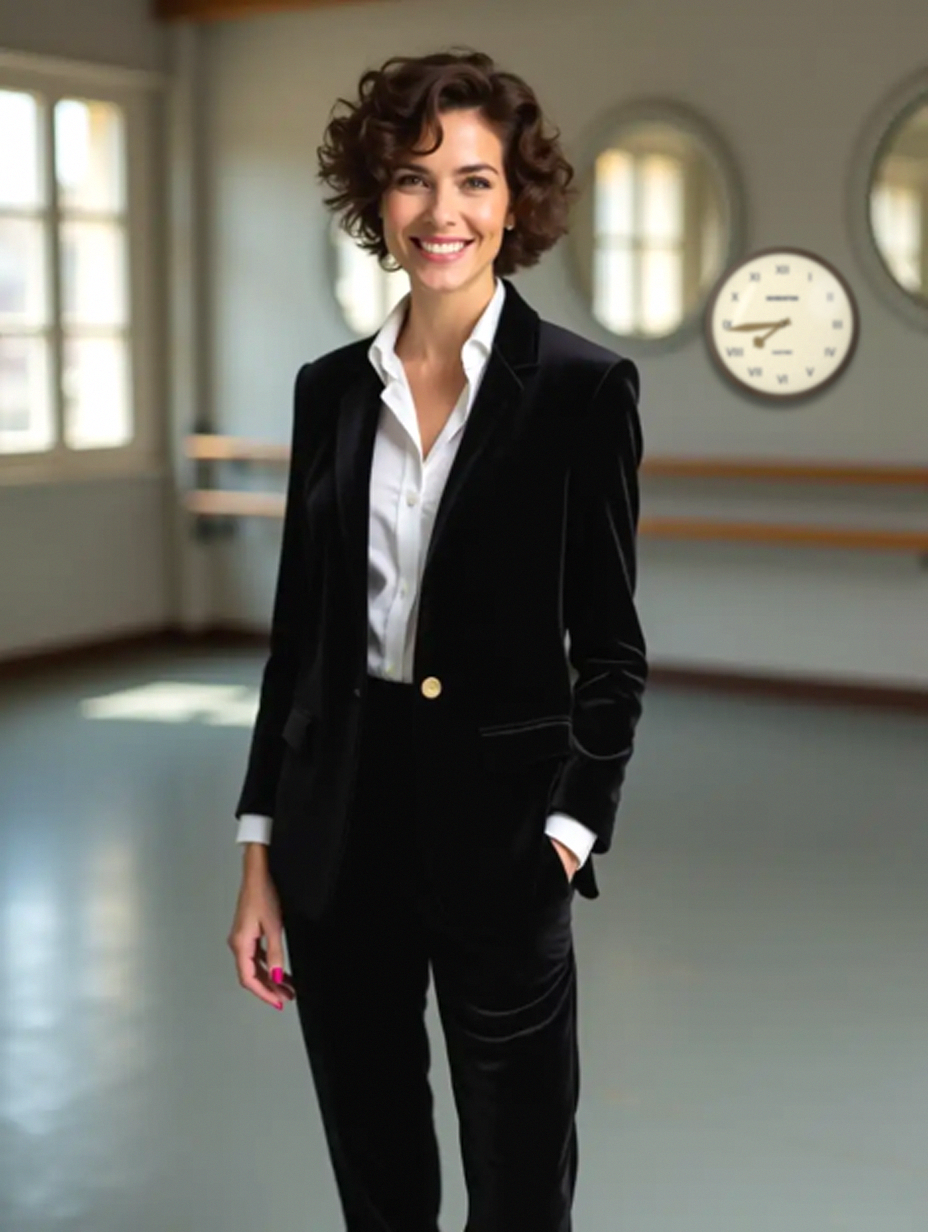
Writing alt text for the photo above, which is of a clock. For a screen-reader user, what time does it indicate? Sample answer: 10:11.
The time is 7:44
